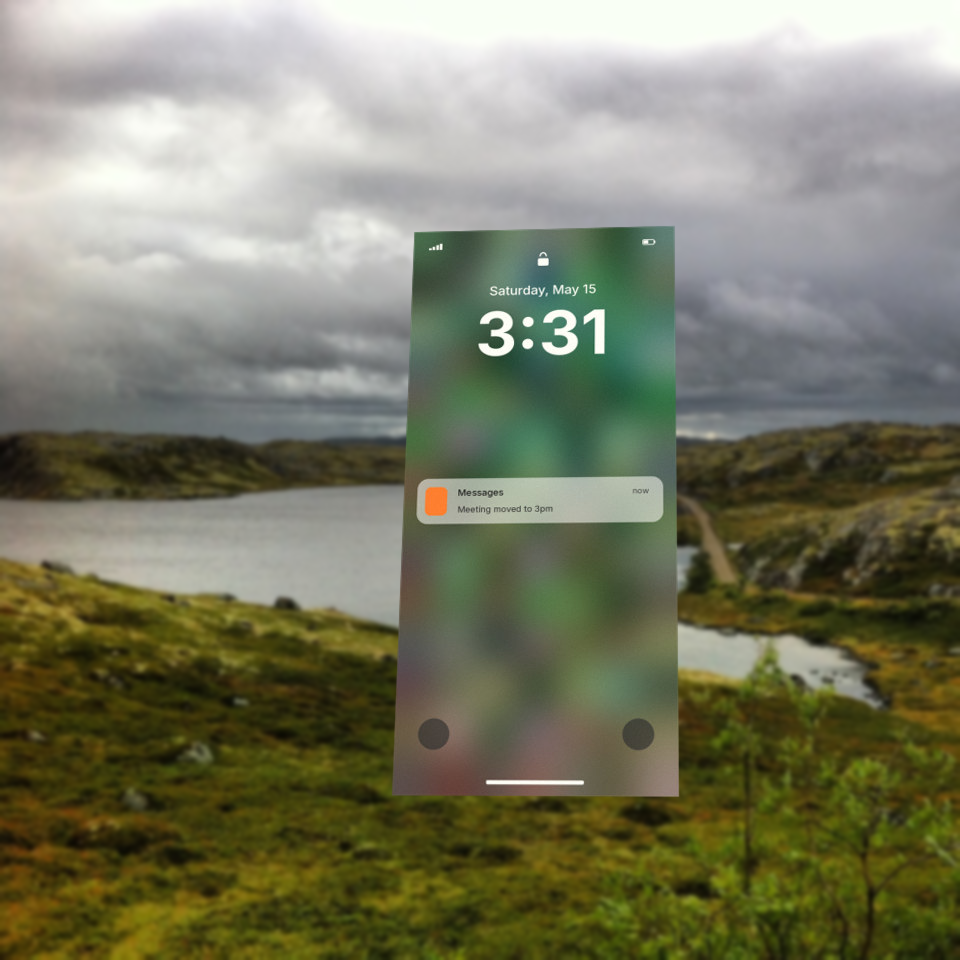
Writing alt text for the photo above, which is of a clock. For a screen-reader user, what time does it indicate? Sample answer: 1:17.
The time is 3:31
